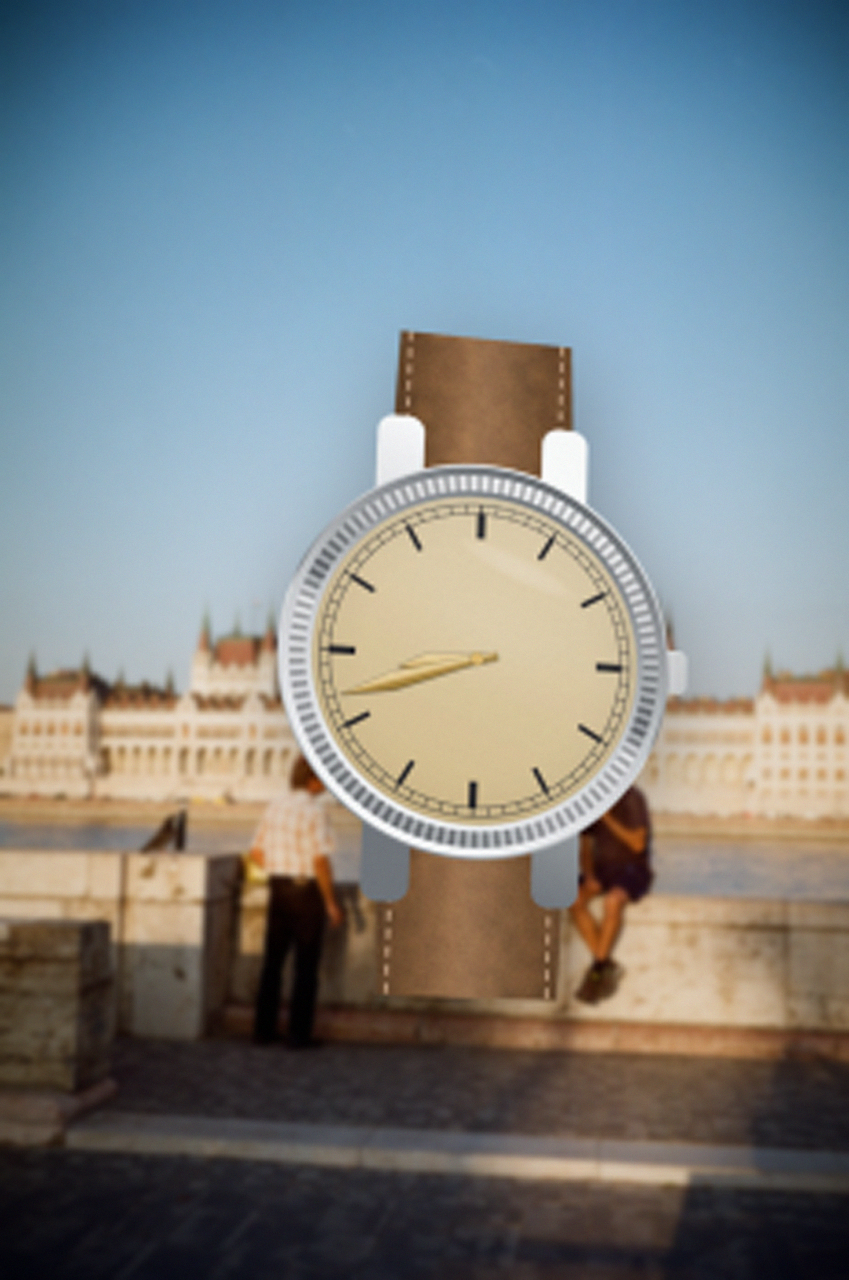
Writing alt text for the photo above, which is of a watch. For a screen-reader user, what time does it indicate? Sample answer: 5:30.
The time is 8:42
